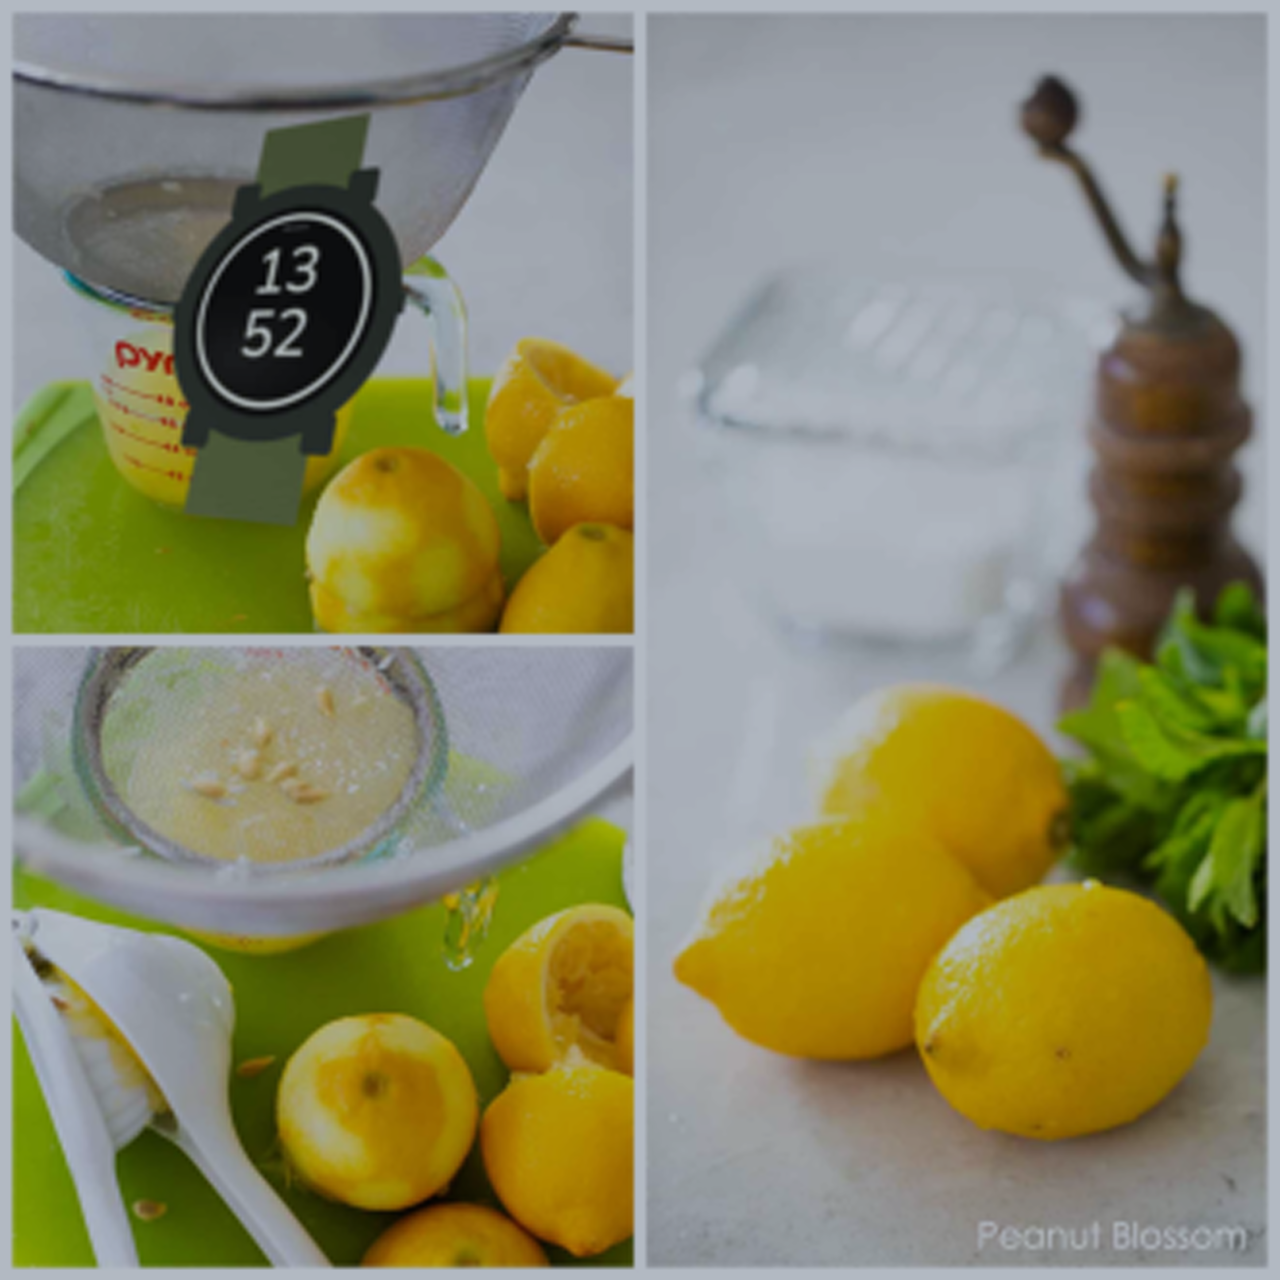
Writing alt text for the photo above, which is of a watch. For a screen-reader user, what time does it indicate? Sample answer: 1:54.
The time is 13:52
